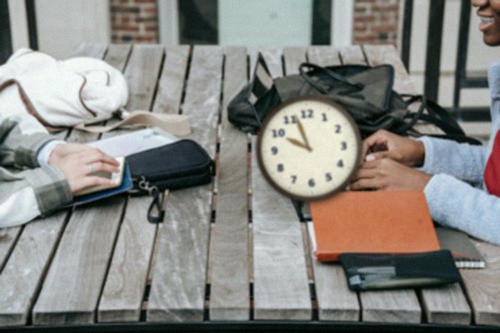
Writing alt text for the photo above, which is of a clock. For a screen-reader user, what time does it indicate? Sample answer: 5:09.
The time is 9:57
